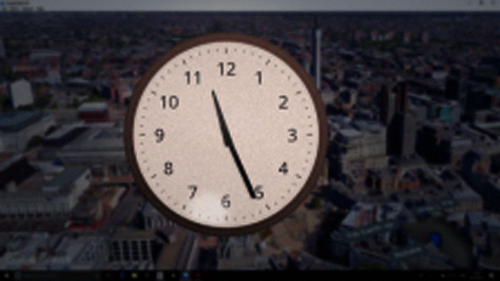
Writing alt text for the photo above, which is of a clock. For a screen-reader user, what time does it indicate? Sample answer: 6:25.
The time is 11:26
